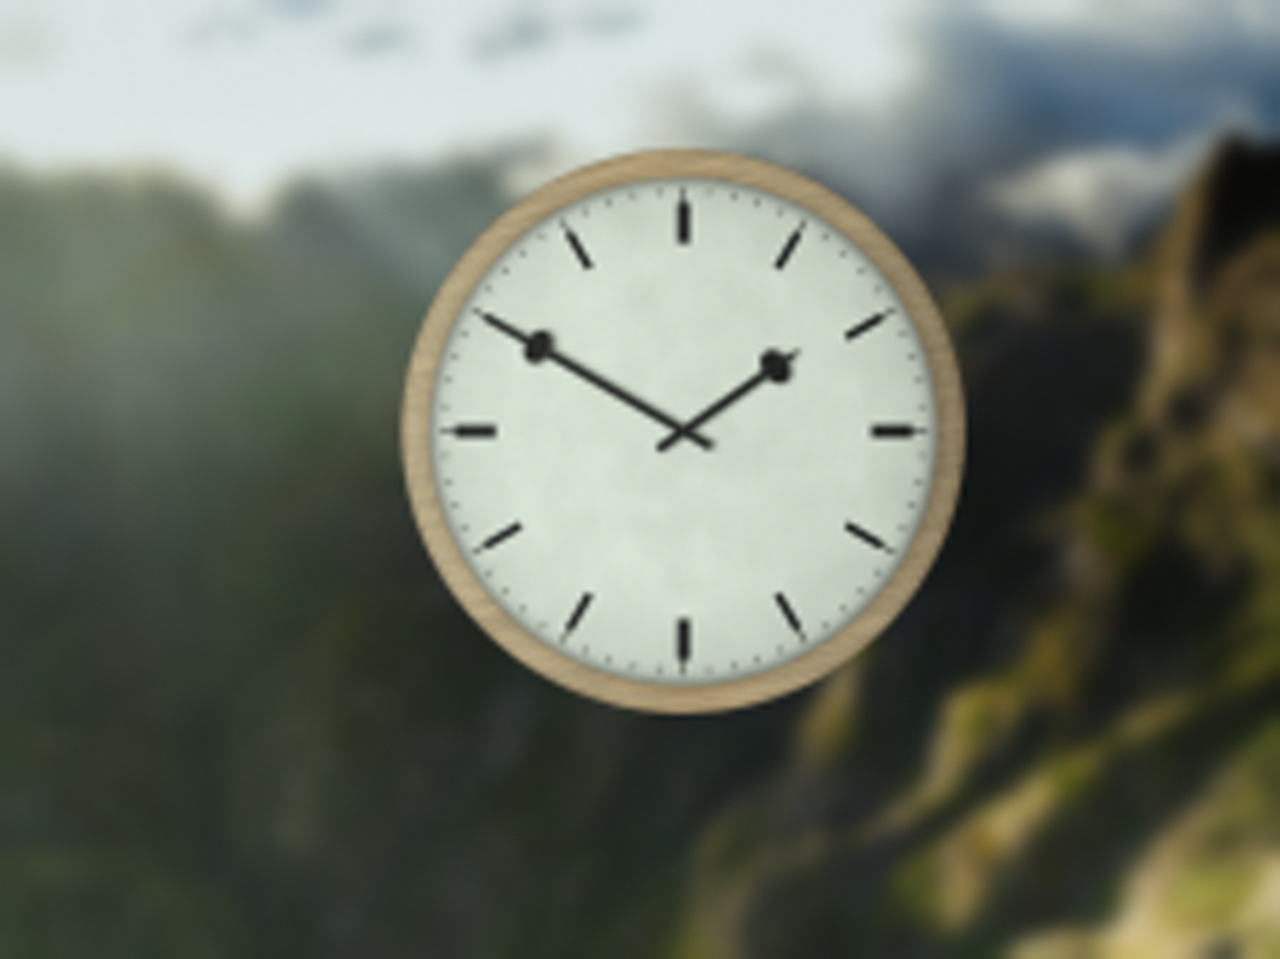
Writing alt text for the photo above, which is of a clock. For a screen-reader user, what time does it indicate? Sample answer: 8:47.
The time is 1:50
